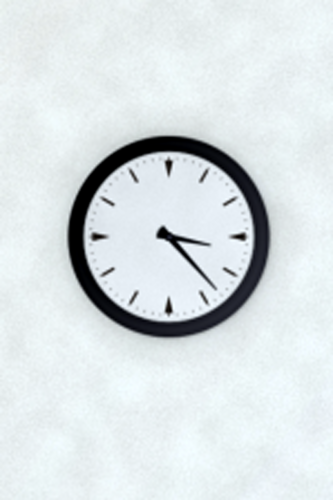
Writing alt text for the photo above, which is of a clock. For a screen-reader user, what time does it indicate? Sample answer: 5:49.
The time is 3:23
